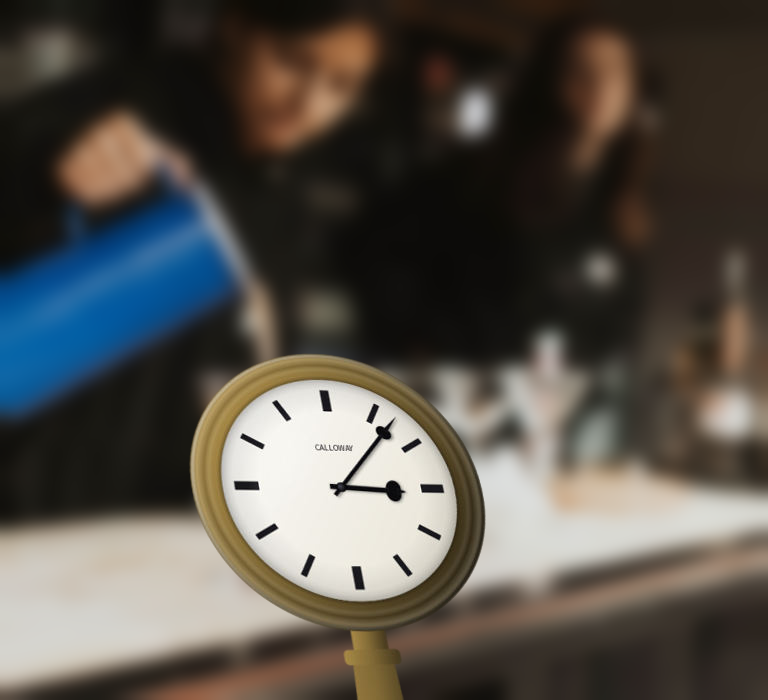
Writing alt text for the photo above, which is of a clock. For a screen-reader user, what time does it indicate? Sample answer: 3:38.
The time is 3:07
